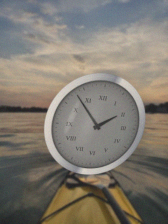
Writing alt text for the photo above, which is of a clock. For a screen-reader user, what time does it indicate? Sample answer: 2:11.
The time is 1:53
